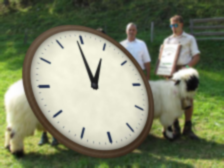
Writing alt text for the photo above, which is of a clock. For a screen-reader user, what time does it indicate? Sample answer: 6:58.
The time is 12:59
